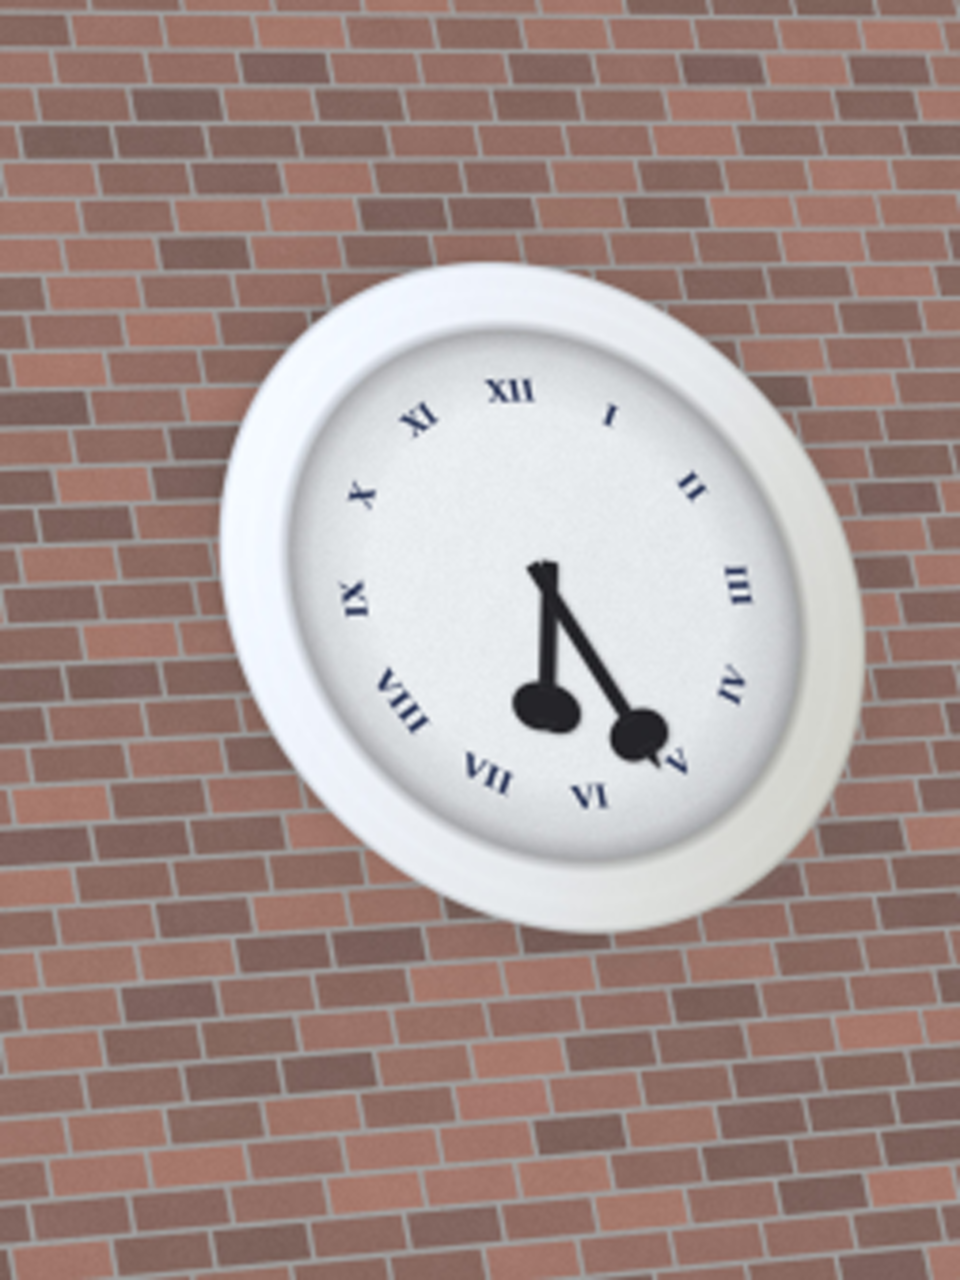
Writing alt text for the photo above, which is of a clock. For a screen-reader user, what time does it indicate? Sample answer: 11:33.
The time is 6:26
